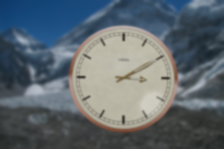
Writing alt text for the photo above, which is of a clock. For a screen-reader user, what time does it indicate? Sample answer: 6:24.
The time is 3:10
